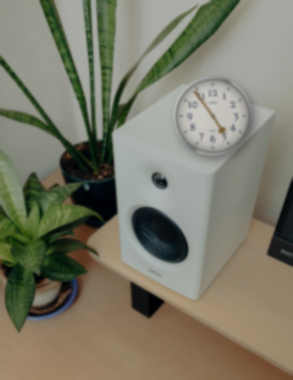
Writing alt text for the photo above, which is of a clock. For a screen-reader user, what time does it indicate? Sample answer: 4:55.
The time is 4:54
